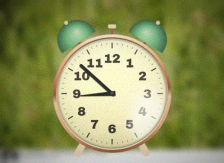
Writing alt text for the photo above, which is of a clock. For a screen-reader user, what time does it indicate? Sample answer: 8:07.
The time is 8:52
